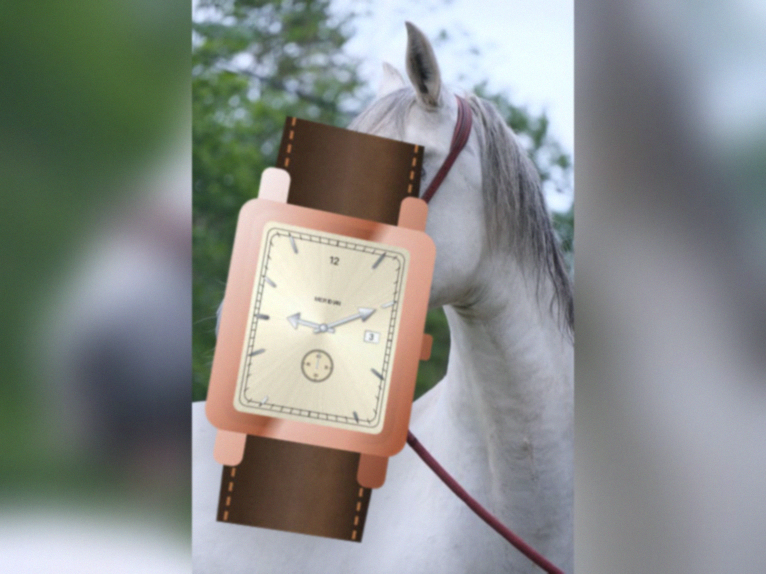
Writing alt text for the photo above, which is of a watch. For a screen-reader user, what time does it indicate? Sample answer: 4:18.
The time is 9:10
